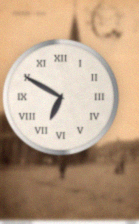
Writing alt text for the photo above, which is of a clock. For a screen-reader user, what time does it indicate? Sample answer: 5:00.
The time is 6:50
